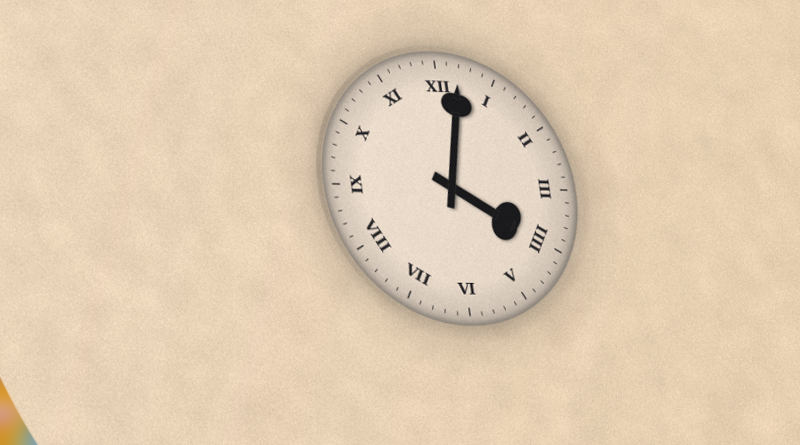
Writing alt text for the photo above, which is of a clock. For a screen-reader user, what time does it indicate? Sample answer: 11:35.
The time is 4:02
